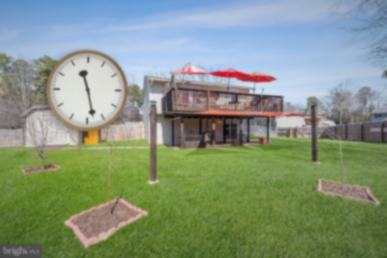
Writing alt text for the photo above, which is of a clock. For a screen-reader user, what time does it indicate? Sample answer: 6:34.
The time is 11:28
